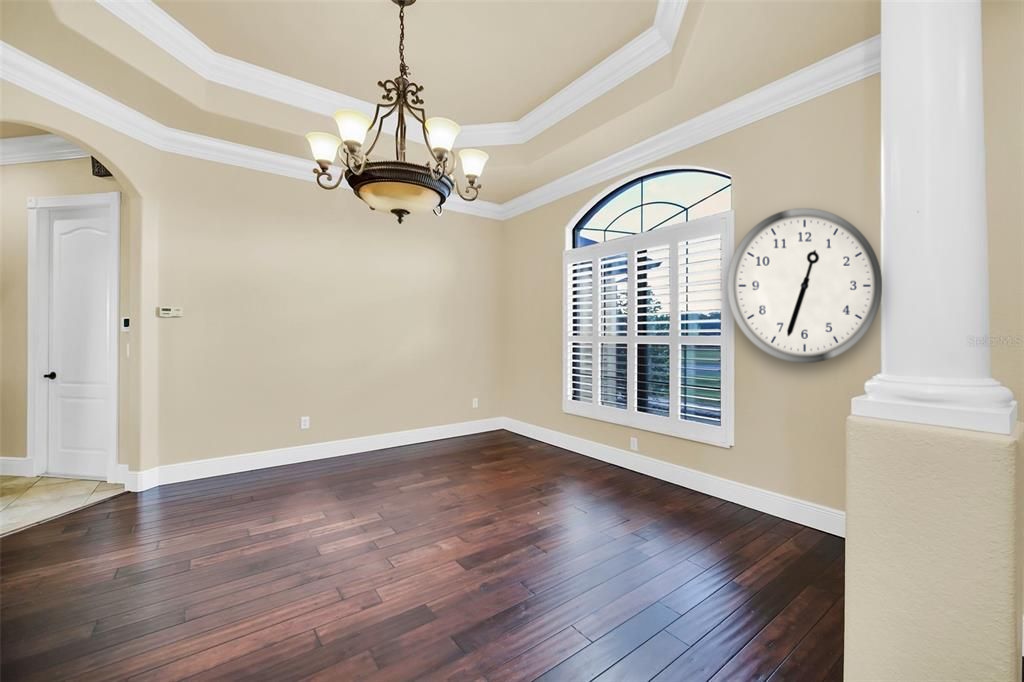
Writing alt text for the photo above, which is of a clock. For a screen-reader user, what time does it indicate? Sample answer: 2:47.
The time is 12:33
